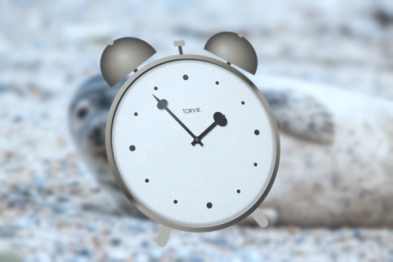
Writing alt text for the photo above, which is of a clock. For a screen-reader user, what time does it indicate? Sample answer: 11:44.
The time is 1:54
